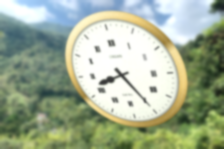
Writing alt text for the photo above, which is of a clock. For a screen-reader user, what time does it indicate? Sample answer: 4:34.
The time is 8:25
